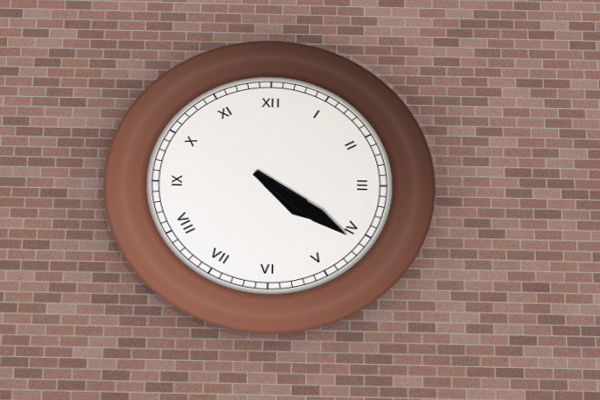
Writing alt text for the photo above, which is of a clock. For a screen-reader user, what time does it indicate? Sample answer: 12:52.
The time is 4:21
